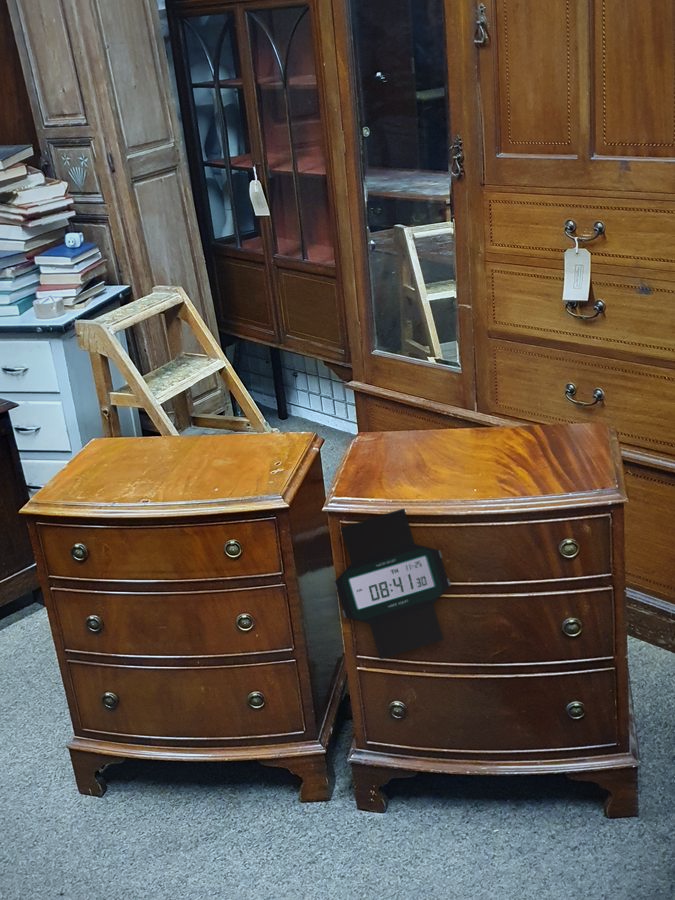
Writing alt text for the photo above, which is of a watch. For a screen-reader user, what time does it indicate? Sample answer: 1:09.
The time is 8:41
